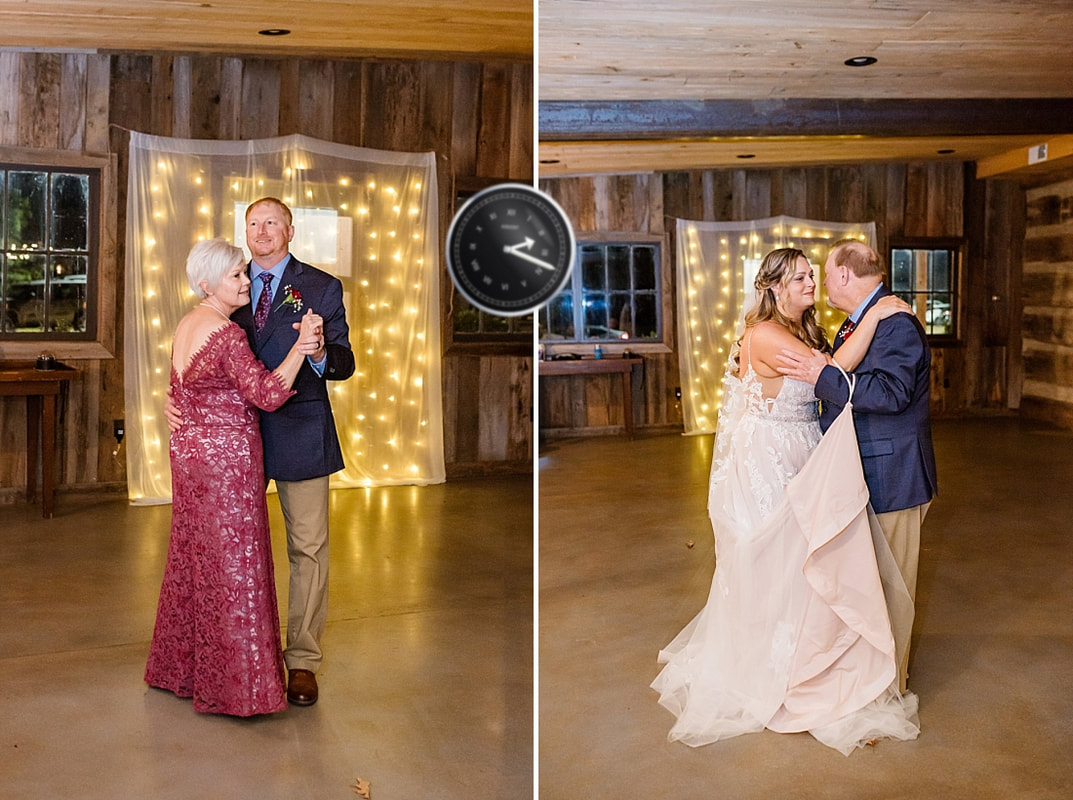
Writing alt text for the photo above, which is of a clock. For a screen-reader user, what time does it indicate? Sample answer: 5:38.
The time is 2:18
